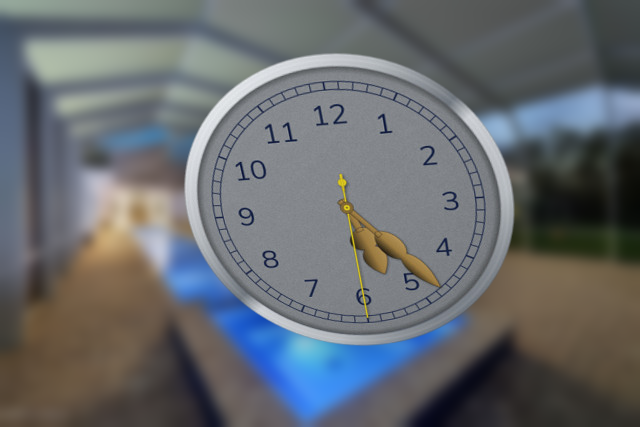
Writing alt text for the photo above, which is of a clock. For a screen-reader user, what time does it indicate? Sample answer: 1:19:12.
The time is 5:23:30
